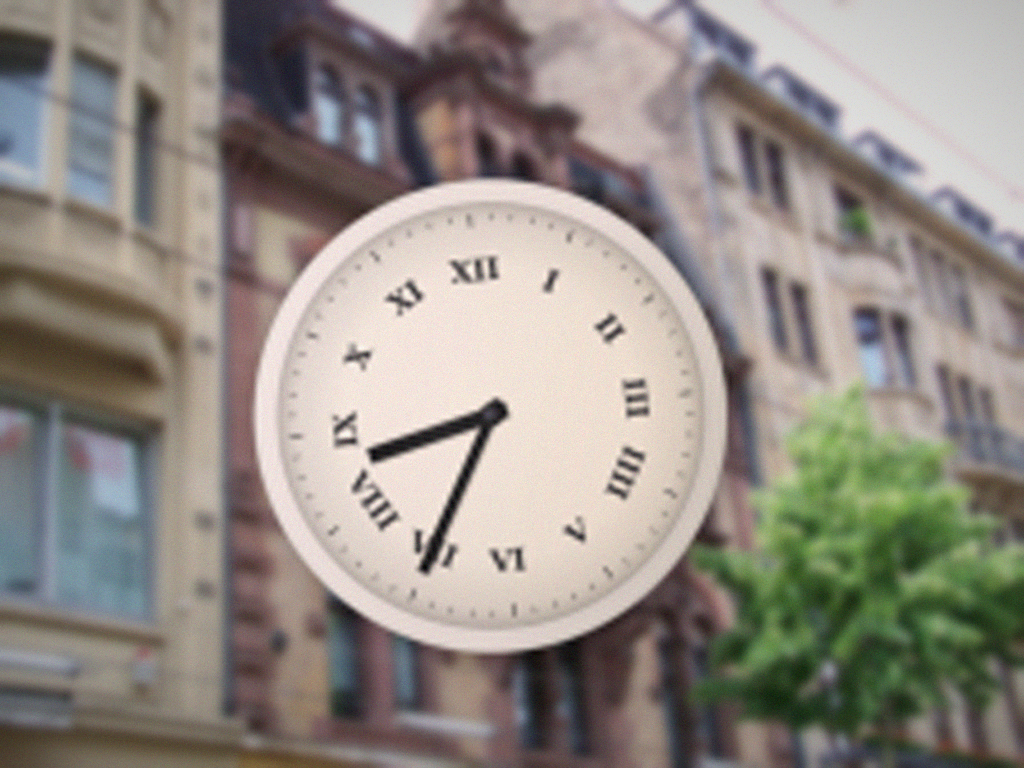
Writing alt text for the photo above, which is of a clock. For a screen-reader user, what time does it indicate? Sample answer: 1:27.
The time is 8:35
